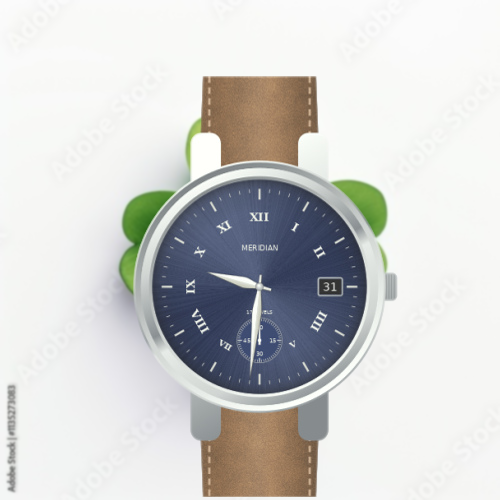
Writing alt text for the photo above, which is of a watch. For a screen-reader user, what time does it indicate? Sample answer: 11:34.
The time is 9:31
